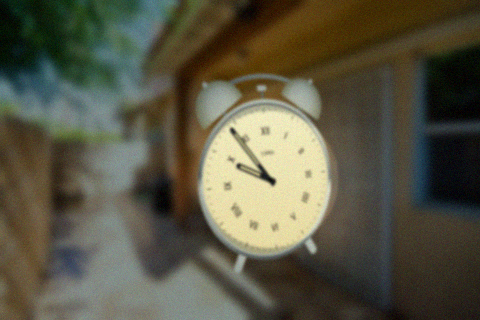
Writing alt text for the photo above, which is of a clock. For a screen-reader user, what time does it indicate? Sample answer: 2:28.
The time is 9:54
